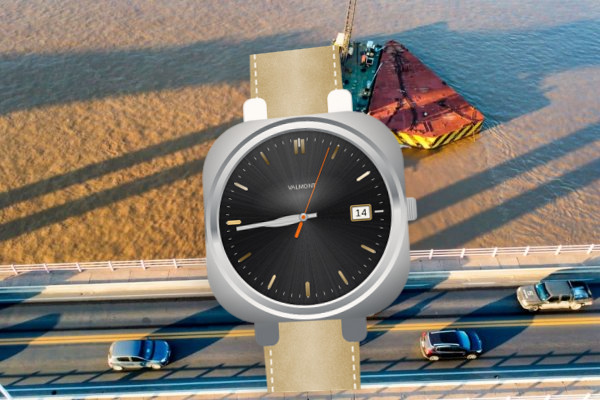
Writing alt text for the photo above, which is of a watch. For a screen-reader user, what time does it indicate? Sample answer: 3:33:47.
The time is 8:44:04
